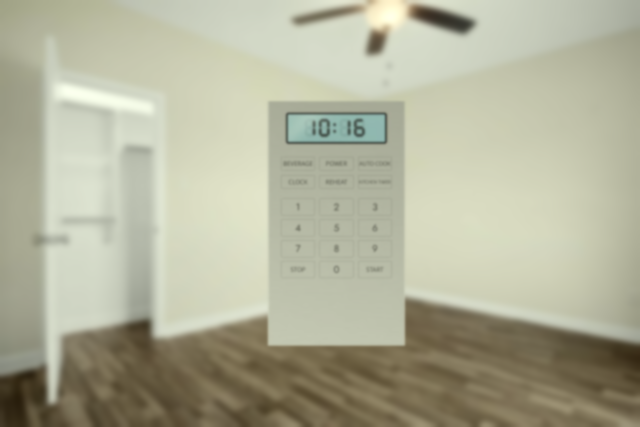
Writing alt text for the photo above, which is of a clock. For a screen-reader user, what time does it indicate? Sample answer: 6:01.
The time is 10:16
